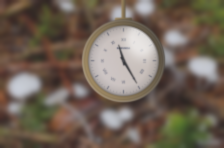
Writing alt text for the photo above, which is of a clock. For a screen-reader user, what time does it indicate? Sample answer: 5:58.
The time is 11:25
